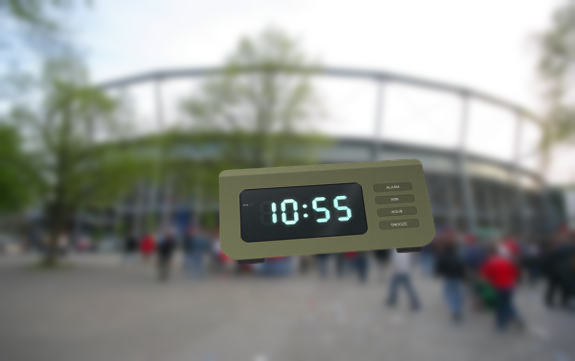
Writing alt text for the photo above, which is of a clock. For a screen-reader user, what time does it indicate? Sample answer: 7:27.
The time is 10:55
